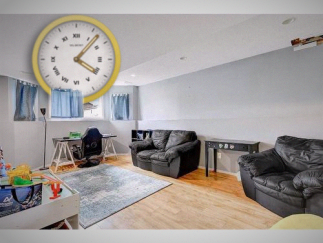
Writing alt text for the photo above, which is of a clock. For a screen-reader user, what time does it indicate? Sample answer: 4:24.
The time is 4:07
